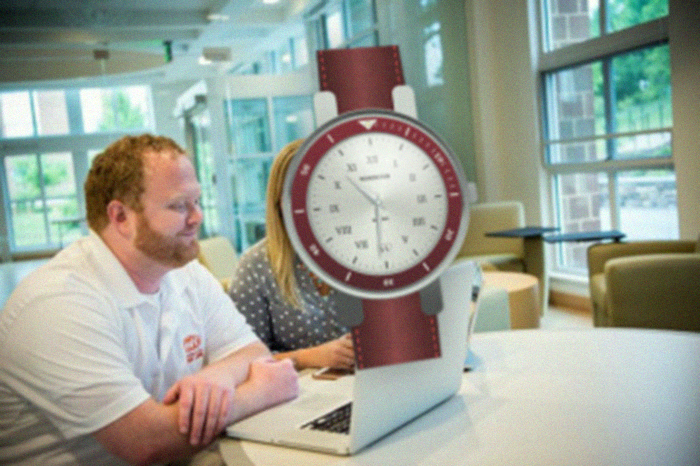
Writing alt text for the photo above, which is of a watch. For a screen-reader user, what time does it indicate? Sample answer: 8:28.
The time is 10:31
